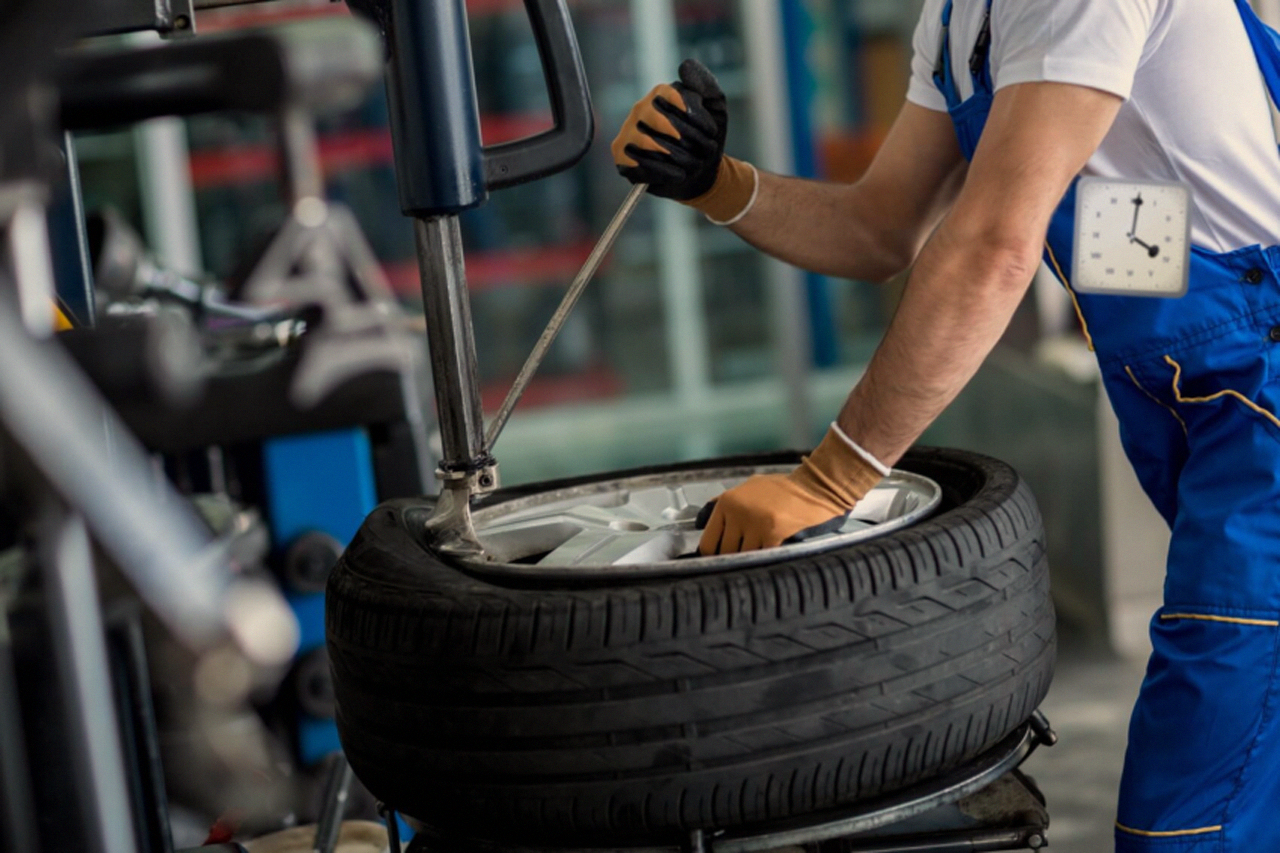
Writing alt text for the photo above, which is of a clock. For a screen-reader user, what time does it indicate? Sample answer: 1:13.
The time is 4:01
